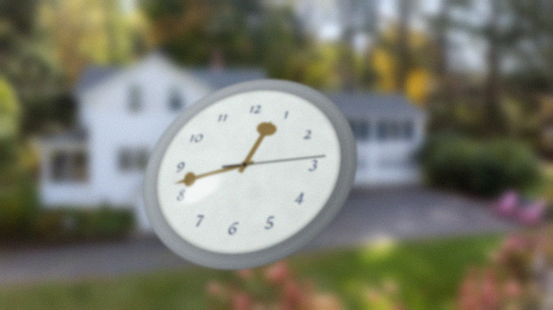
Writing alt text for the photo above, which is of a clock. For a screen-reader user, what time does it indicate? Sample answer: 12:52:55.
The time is 12:42:14
